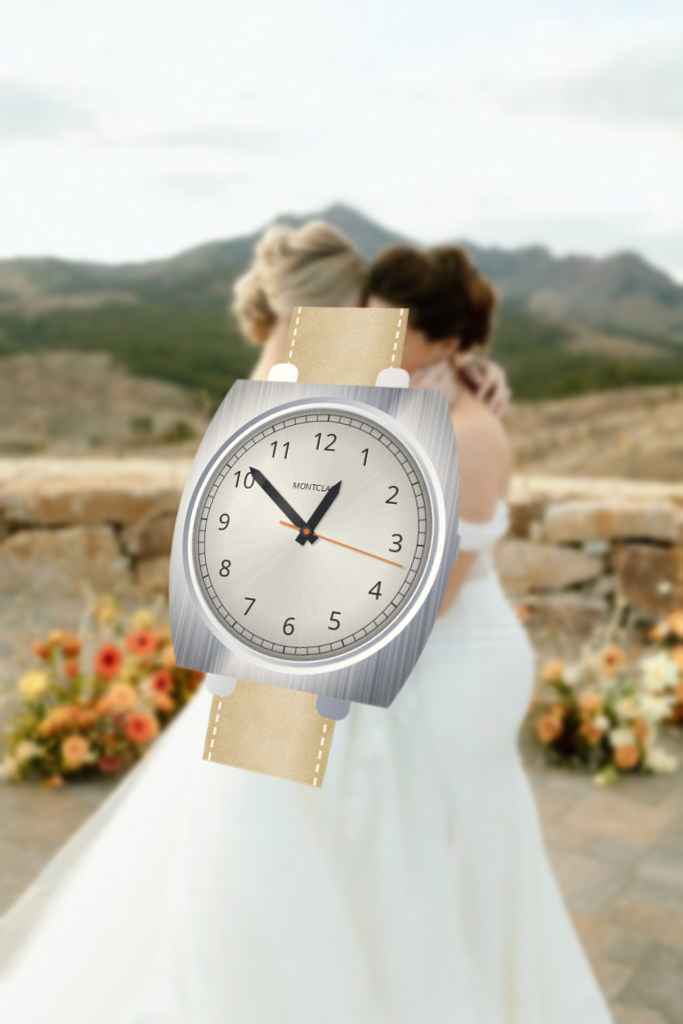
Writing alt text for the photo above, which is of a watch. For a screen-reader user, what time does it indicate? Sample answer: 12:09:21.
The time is 12:51:17
